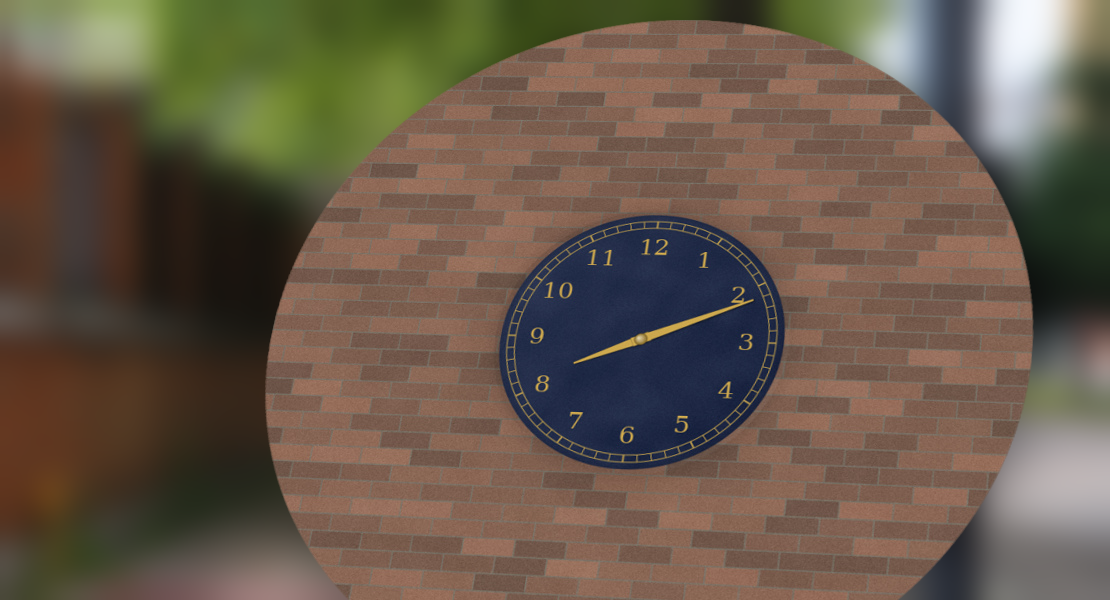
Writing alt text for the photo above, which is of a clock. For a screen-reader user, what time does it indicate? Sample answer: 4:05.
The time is 8:11
